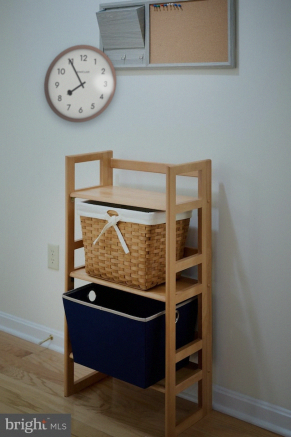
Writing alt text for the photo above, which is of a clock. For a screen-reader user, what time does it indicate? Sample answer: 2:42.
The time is 7:55
